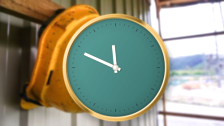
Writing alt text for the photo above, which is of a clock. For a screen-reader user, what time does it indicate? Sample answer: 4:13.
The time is 11:49
